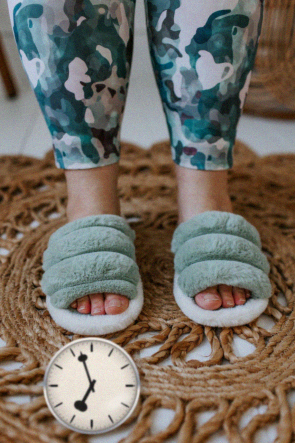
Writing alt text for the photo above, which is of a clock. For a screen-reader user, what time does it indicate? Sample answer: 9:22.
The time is 6:57
